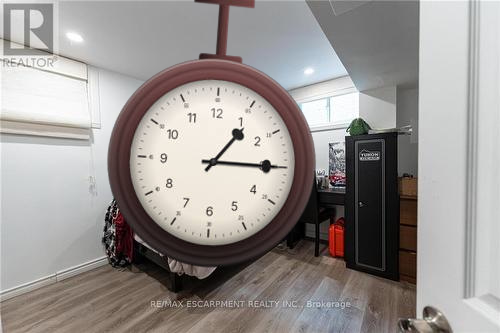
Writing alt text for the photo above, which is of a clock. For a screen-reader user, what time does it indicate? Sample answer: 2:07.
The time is 1:15
